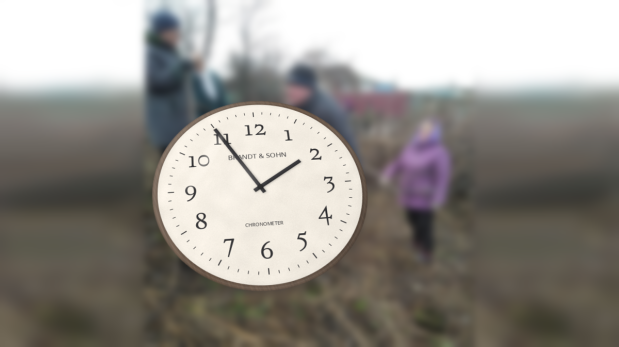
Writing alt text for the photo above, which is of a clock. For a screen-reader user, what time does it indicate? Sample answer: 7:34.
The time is 1:55
